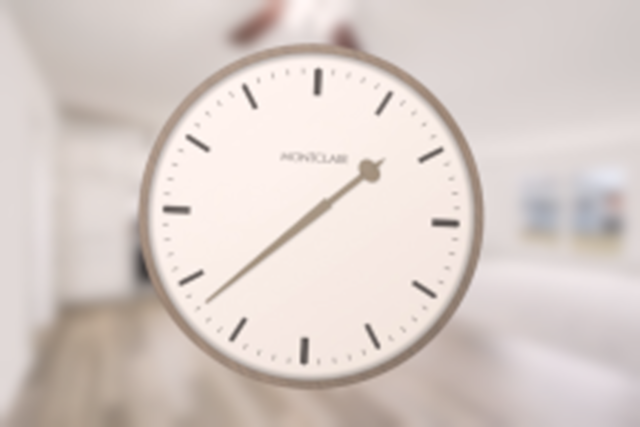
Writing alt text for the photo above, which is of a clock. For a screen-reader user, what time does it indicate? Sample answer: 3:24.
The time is 1:38
